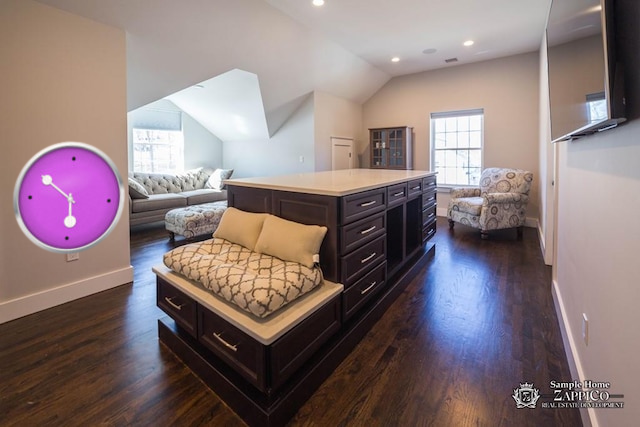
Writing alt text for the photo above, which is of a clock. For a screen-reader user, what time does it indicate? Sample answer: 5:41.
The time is 5:51
